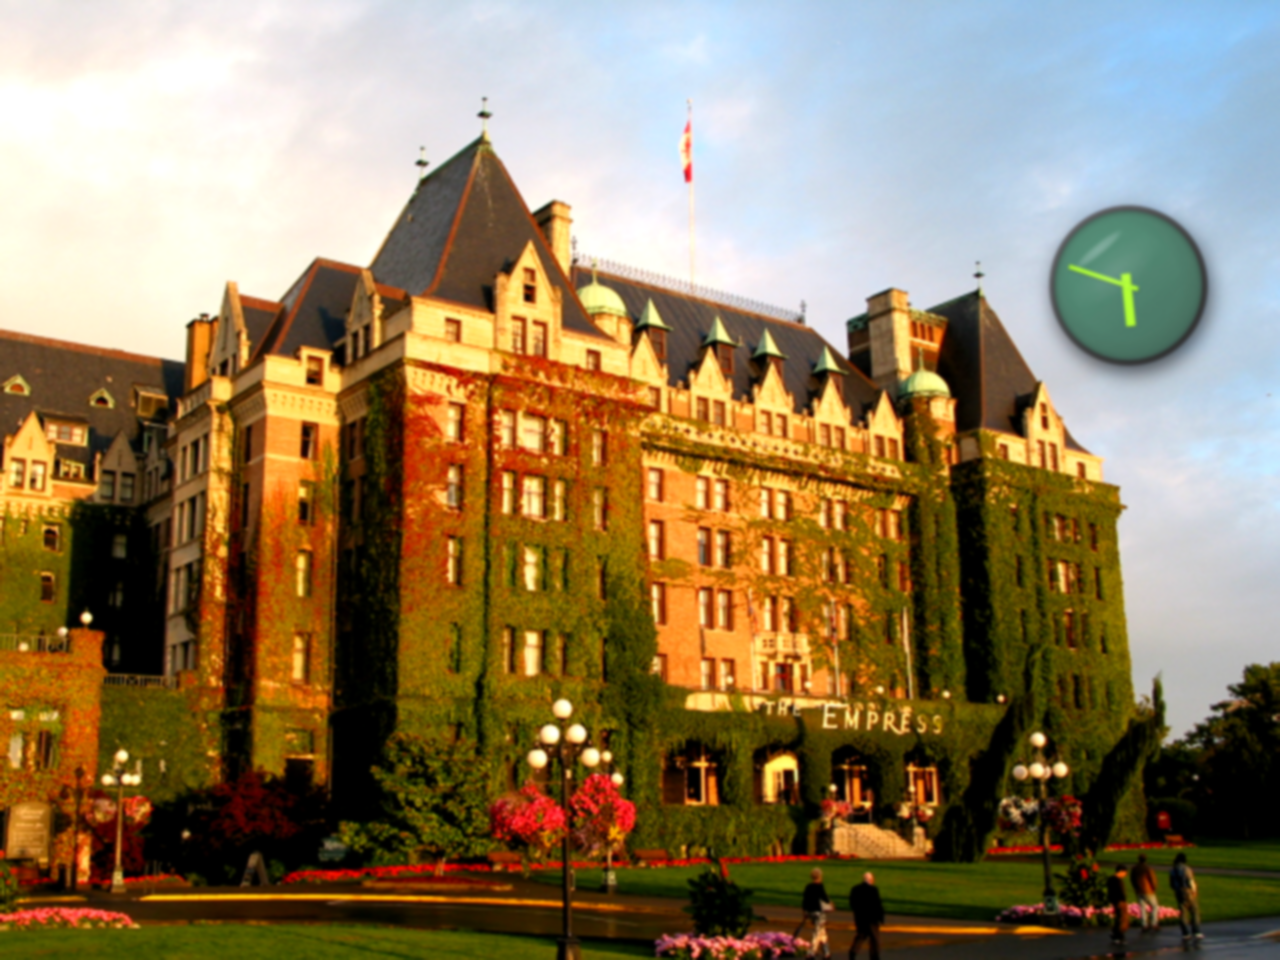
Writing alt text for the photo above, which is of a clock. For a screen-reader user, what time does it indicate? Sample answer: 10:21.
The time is 5:48
